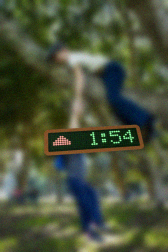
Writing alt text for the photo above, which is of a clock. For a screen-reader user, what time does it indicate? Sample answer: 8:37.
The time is 1:54
